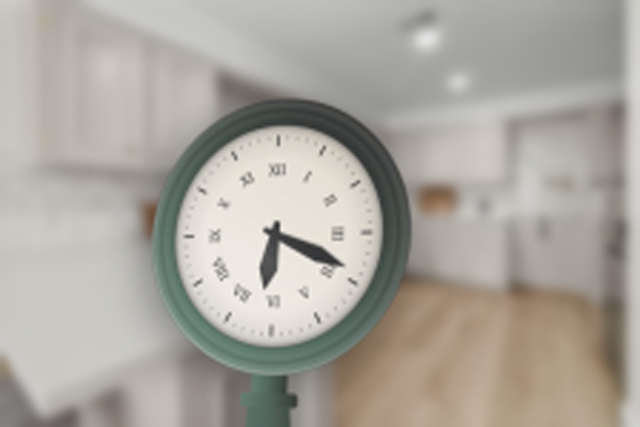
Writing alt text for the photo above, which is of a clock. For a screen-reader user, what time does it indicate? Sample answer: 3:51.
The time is 6:19
